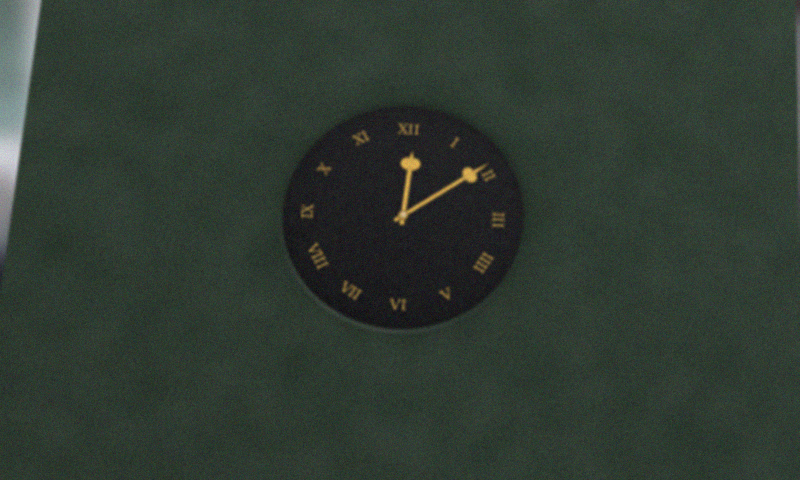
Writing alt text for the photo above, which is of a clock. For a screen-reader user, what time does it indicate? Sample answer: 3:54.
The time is 12:09
